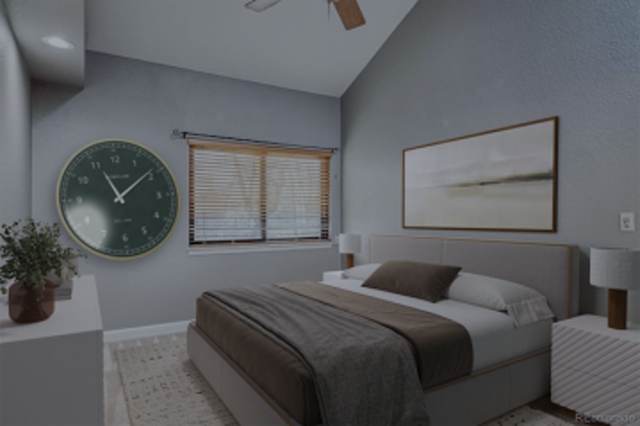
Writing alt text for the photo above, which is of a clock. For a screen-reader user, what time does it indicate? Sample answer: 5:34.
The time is 11:09
